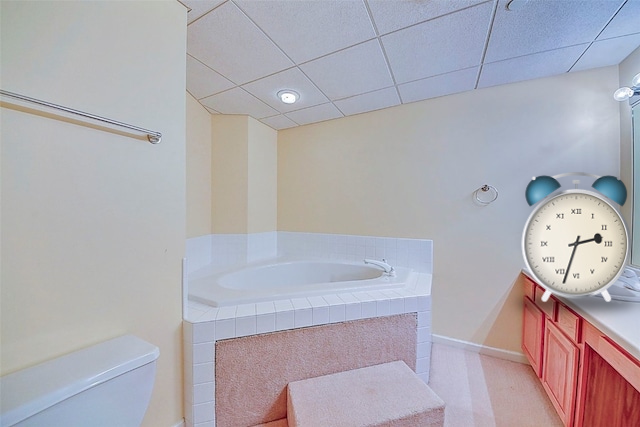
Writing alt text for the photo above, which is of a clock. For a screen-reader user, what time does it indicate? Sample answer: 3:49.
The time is 2:33
